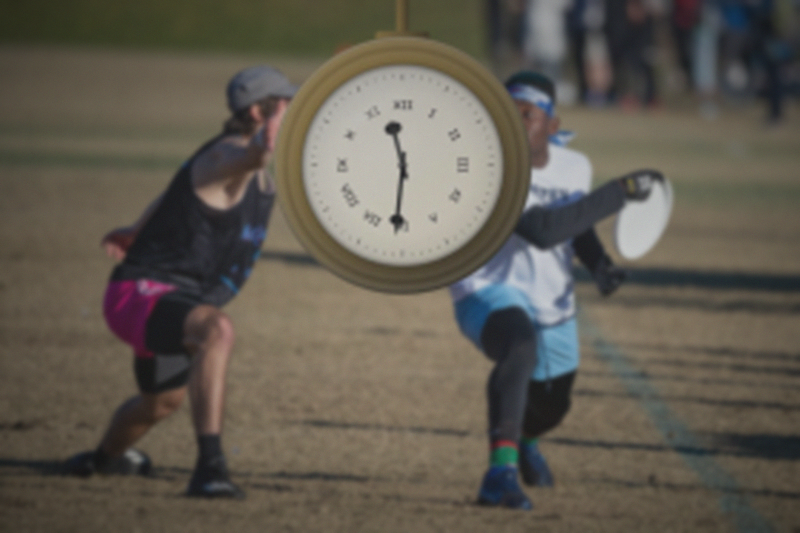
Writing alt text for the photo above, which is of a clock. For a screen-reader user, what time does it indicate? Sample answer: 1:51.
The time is 11:31
